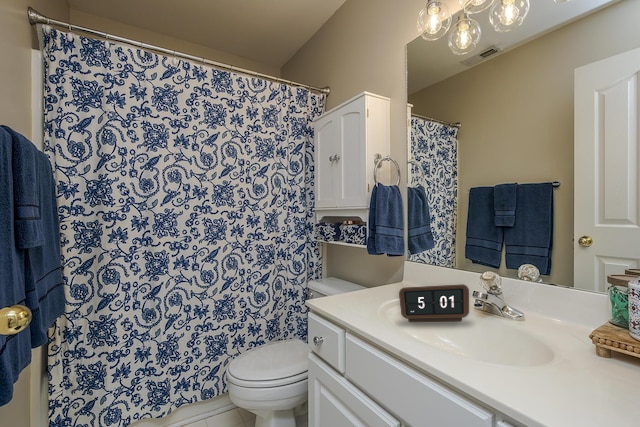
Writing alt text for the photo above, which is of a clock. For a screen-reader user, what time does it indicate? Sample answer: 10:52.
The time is 5:01
